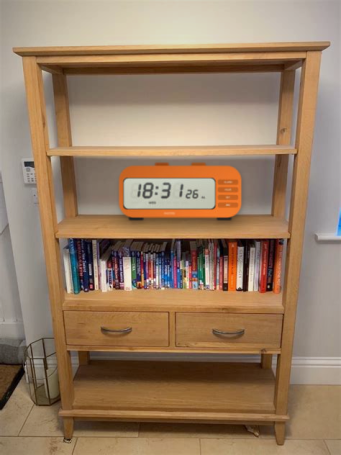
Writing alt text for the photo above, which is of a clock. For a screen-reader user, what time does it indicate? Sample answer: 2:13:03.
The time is 18:31:26
